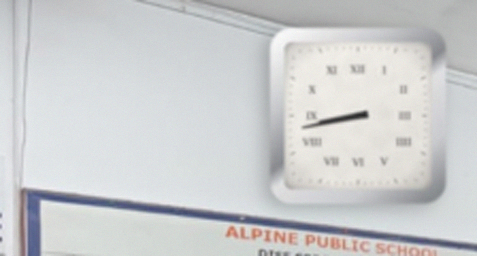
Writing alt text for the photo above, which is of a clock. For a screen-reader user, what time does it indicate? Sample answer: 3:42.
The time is 8:43
